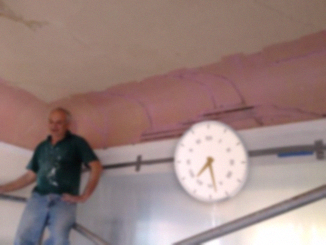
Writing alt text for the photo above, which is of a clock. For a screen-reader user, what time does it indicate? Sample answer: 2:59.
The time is 7:28
